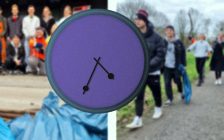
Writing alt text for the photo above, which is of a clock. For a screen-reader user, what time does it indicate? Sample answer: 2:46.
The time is 4:34
